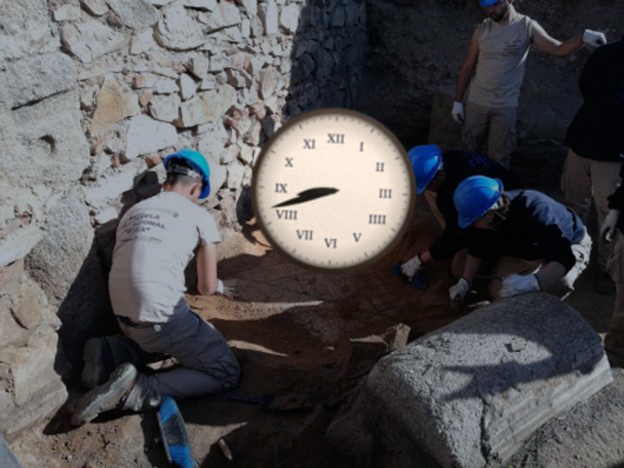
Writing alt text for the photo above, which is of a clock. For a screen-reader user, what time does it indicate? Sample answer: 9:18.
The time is 8:42
